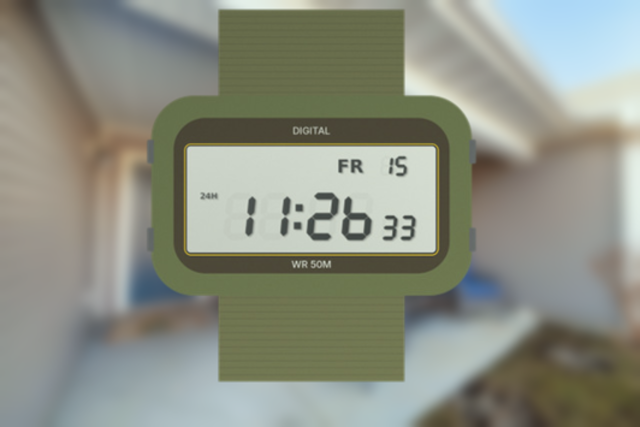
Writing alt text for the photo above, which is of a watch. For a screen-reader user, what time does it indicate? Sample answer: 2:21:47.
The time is 11:26:33
